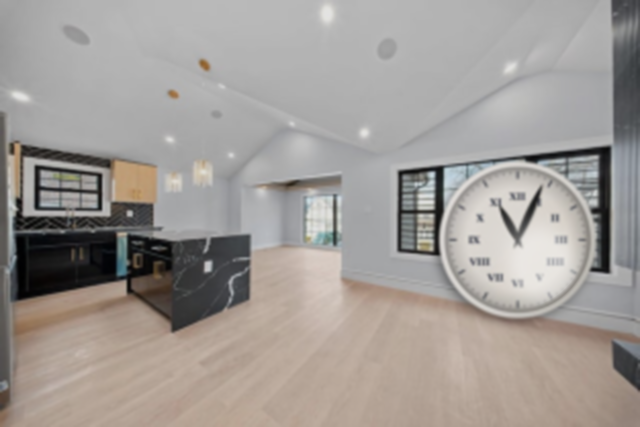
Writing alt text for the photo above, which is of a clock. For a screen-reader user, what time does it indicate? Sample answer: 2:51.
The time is 11:04
